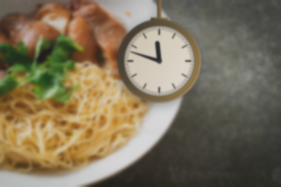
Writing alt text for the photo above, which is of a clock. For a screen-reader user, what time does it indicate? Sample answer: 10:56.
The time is 11:48
